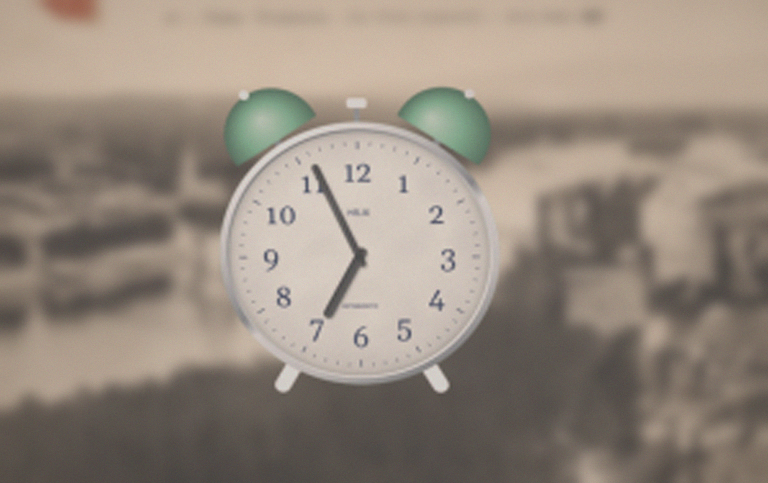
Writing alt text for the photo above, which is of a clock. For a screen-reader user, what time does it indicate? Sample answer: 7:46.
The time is 6:56
